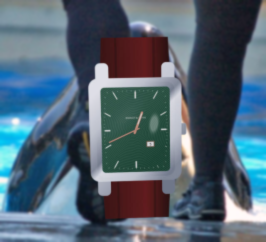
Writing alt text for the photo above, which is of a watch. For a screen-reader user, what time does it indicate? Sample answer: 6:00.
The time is 12:41
